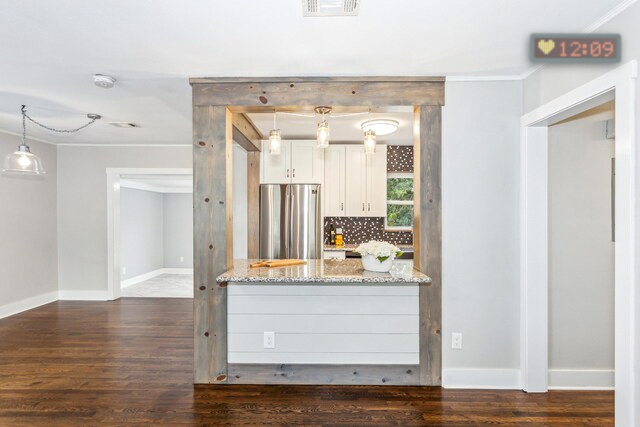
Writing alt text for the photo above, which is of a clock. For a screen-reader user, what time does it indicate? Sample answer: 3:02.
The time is 12:09
